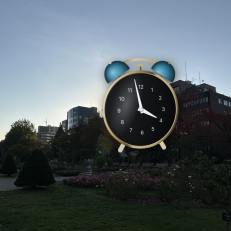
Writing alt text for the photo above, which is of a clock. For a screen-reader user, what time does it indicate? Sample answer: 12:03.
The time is 3:58
